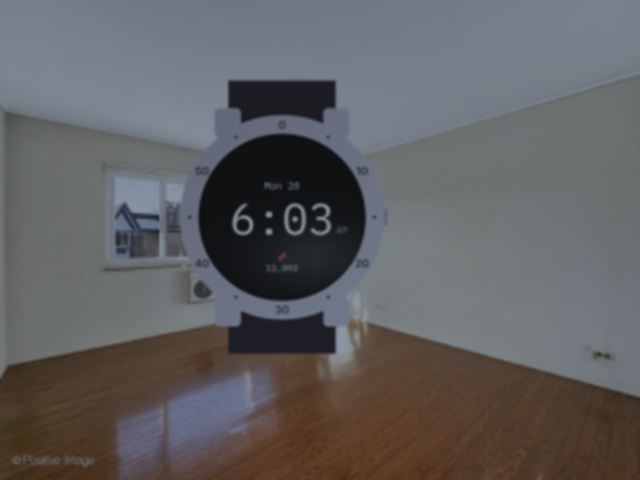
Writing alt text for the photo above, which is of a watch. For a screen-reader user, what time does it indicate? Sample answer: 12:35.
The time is 6:03
